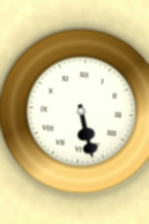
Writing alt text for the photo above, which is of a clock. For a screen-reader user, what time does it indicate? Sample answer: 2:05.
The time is 5:27
